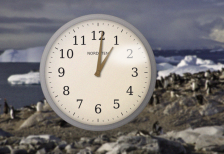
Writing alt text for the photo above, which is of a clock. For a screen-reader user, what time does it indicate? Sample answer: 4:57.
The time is 1:01
